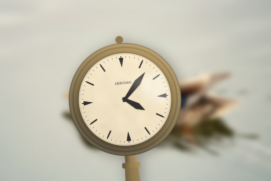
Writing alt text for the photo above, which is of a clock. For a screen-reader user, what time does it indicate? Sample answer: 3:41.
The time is 4:07
